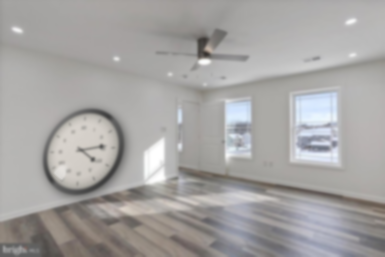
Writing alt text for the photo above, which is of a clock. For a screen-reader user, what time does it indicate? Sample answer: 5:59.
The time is 4:14
